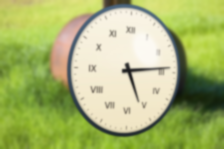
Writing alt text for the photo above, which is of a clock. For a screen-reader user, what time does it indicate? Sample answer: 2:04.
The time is 5:14
